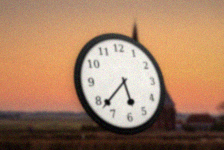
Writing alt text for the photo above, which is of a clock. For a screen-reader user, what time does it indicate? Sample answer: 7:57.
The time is 5:38
